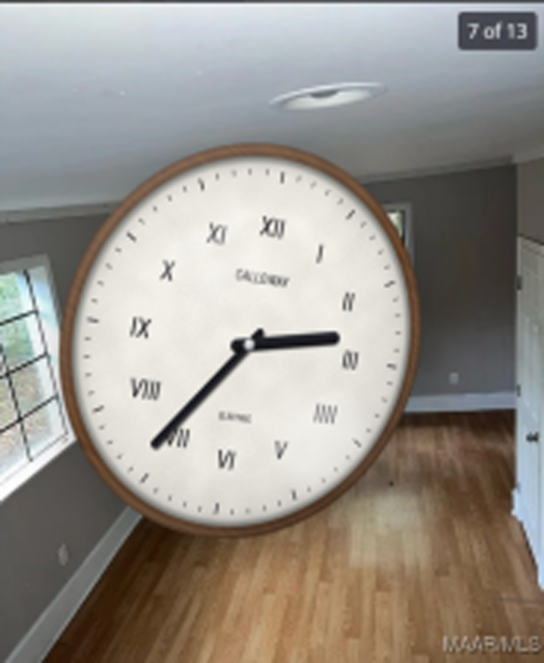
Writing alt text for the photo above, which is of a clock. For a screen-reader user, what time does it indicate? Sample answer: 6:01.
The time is 2:36
